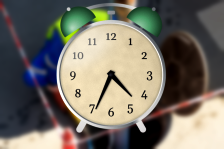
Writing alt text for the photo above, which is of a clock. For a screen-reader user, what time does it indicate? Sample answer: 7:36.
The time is 4:34
